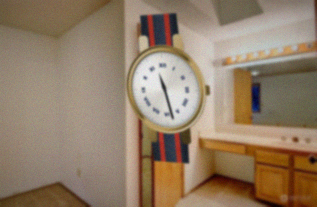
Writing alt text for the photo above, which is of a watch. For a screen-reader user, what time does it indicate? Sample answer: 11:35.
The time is 11:28
